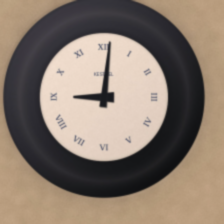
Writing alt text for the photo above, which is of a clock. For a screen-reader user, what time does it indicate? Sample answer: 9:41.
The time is 9:01
